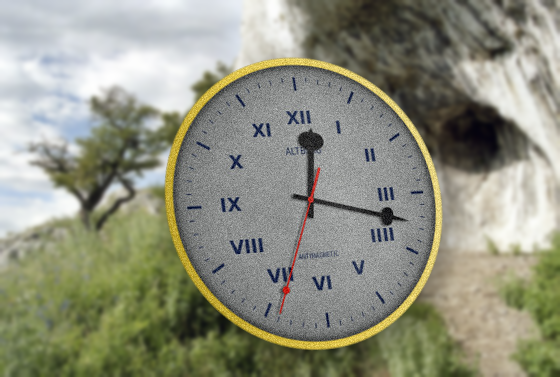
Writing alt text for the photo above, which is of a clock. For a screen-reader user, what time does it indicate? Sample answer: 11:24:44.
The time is 12:17:34
